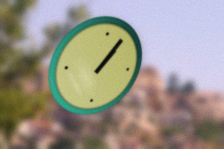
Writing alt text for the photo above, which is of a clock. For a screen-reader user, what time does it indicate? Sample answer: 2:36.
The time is 1:05
